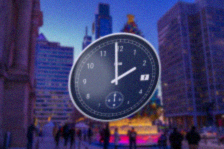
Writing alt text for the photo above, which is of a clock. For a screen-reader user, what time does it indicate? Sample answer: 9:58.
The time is 1:59
